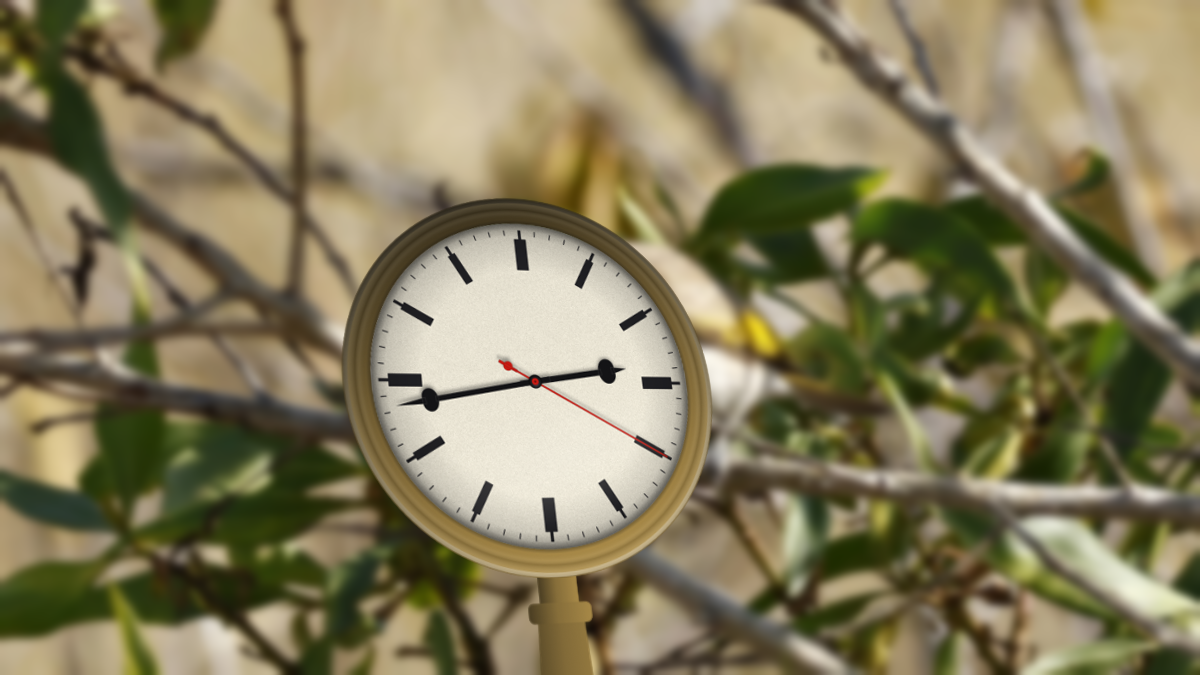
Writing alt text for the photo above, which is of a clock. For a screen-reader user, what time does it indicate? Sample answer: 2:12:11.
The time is 2:43:20
